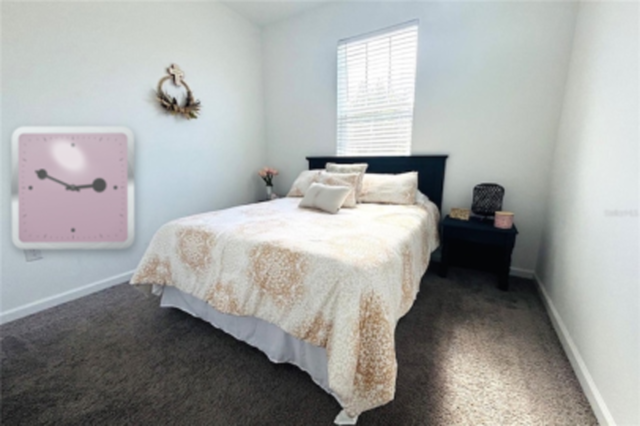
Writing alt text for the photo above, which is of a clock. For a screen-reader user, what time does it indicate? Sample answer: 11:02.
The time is 2:49
